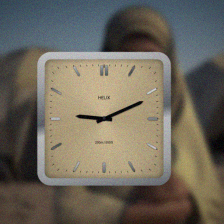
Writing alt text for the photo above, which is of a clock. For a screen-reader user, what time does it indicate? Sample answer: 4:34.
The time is 9:11
